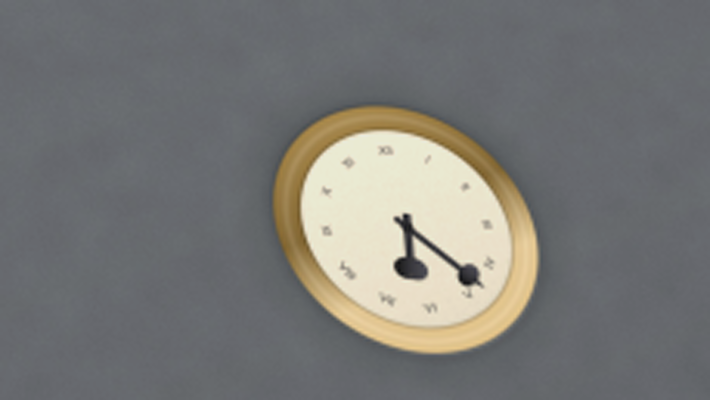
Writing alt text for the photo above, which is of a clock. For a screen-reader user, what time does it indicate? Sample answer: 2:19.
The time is 6:23
